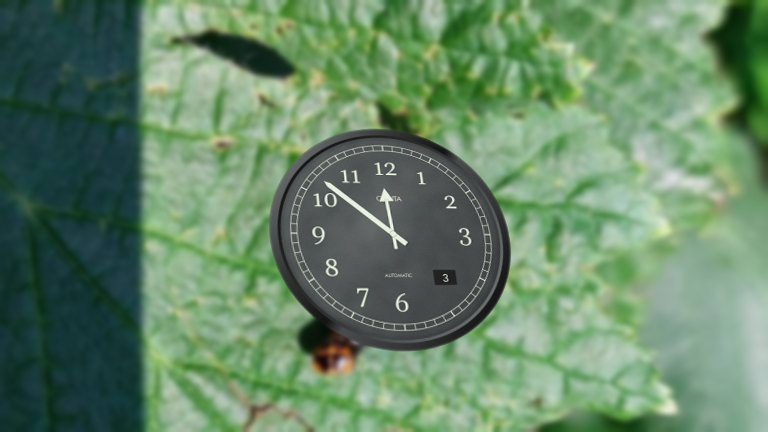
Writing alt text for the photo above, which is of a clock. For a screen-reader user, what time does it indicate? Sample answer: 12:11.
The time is 11:52
